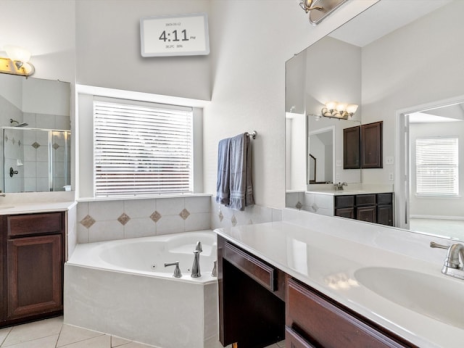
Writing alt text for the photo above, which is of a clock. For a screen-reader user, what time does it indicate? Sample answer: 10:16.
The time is 4:11
